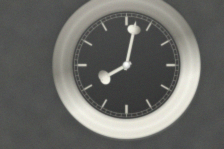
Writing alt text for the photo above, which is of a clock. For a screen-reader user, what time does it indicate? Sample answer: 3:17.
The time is 8:02
